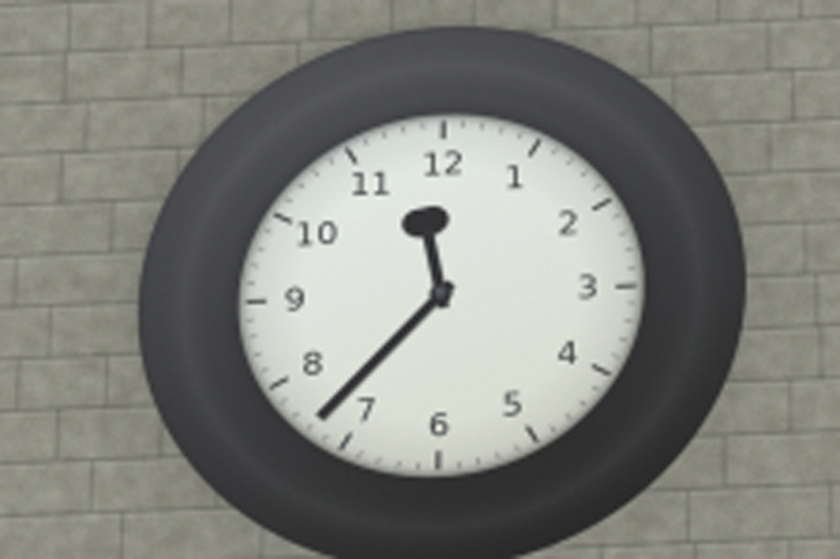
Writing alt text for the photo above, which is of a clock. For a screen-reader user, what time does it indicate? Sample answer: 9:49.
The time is 11:37
